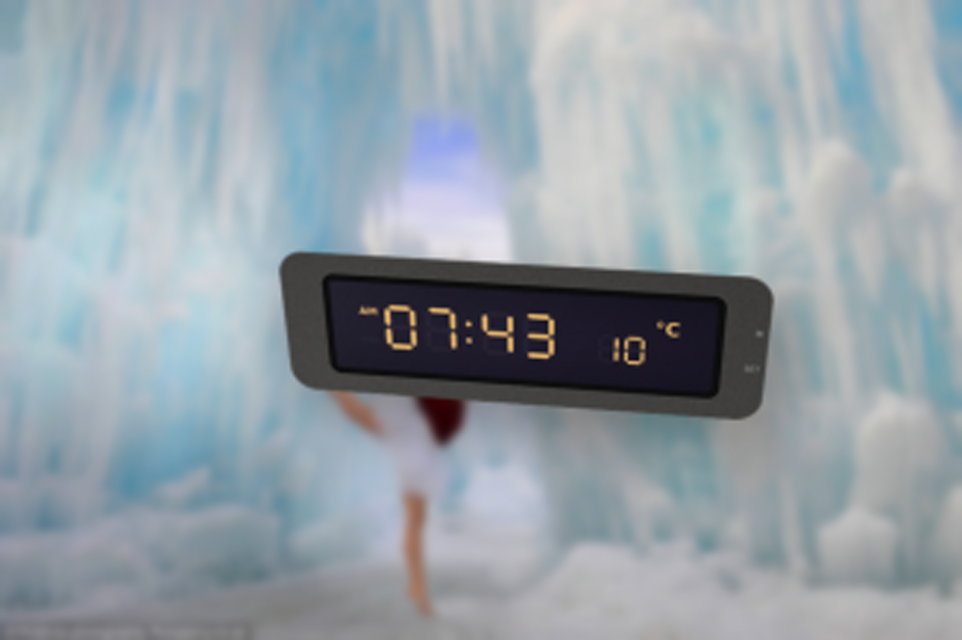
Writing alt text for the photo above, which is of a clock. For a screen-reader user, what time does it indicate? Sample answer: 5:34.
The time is 7:43
